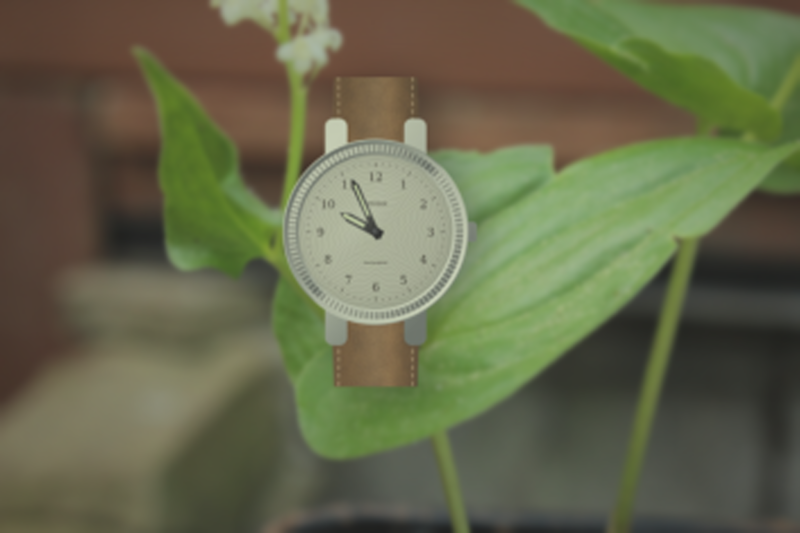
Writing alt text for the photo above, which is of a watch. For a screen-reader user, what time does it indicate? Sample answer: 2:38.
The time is 9:56
